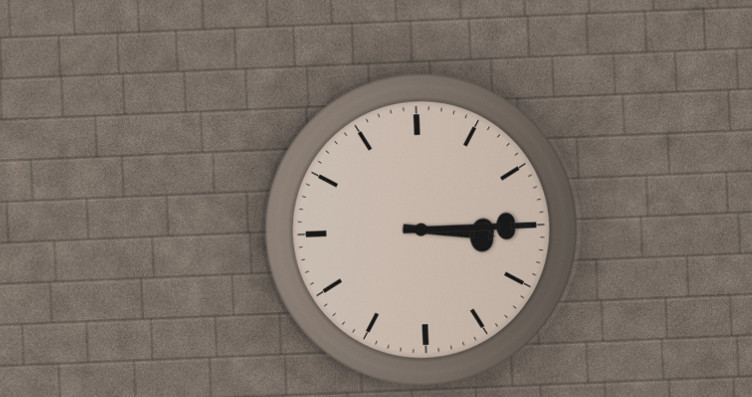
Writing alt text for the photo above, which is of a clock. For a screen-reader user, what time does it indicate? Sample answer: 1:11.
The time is 3:15
